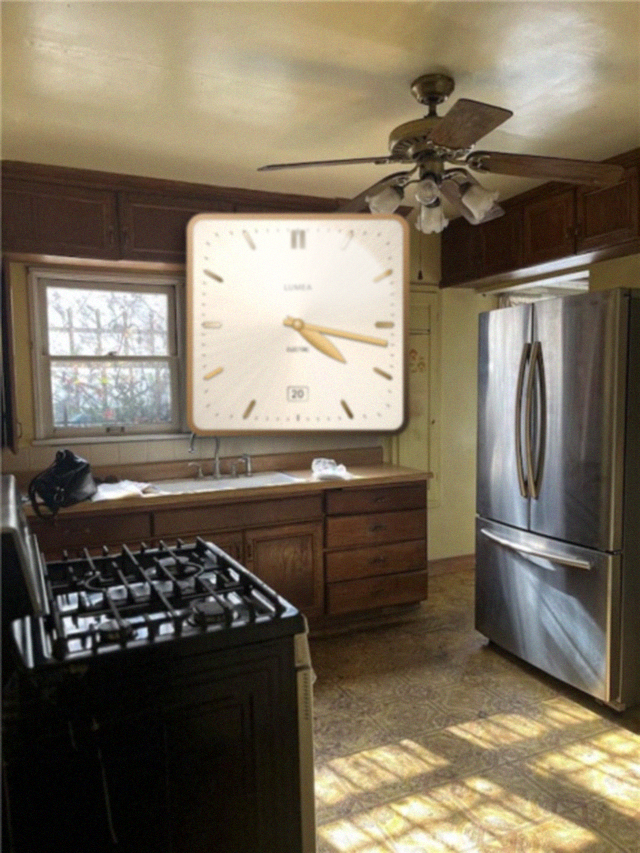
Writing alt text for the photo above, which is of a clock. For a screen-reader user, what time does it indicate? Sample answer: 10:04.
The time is 4:17
